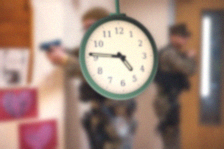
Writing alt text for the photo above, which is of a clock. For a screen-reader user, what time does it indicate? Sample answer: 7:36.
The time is 4:46
